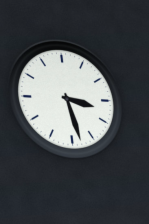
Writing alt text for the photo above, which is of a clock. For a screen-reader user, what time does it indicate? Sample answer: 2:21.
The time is 3:28
